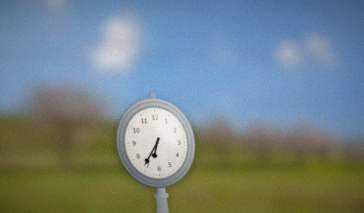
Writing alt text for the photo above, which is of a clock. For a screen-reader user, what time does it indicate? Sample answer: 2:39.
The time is 6:36
